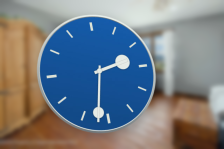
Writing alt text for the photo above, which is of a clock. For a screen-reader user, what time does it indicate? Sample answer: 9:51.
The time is 2:32
